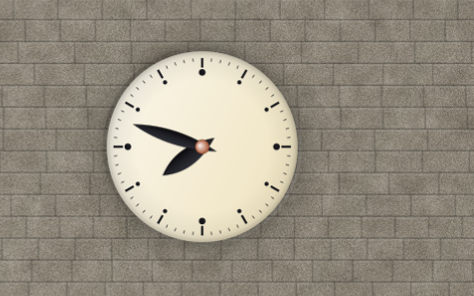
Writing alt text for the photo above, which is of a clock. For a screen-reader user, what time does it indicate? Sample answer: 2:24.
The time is 7:48
